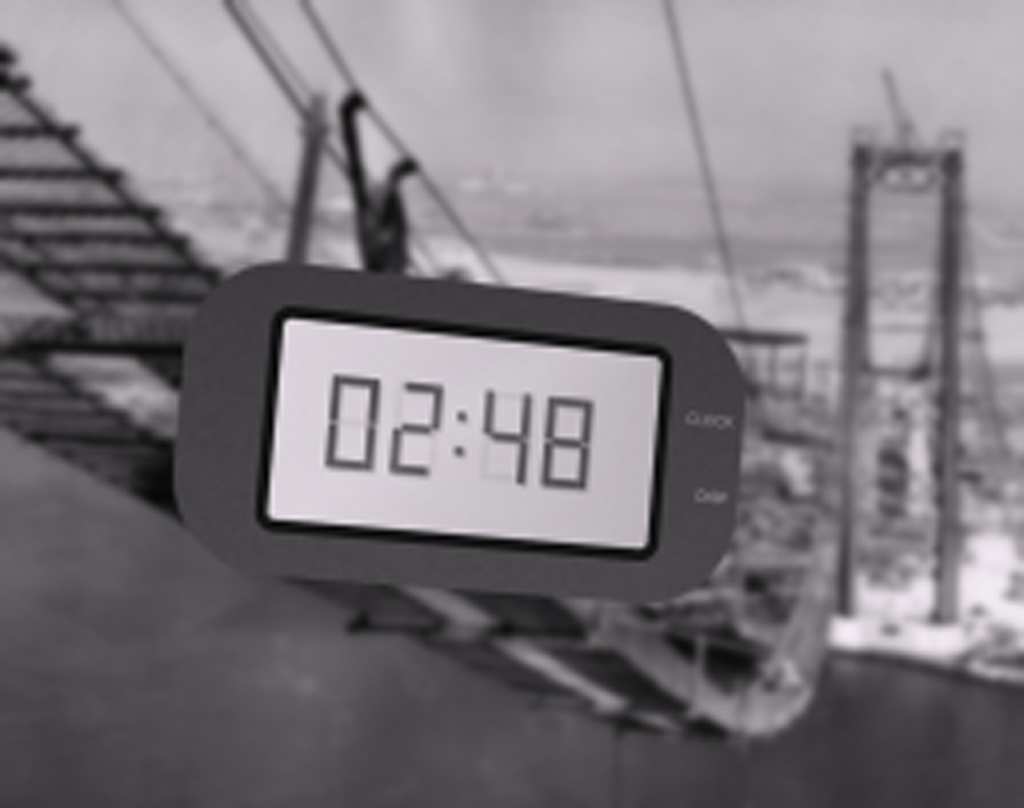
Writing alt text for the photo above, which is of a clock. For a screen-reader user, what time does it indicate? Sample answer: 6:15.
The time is 2:48
